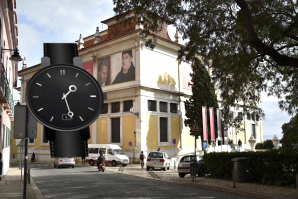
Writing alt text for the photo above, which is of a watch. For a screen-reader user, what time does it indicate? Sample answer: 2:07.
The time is 1:28
